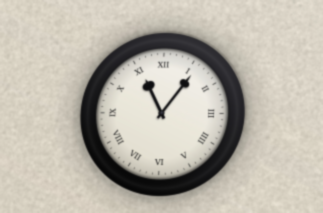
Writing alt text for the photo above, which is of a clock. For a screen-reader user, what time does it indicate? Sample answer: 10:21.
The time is 11:06
